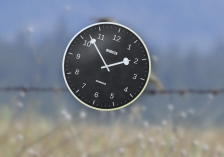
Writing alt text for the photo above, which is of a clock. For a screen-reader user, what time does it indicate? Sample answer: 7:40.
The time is 1:52
